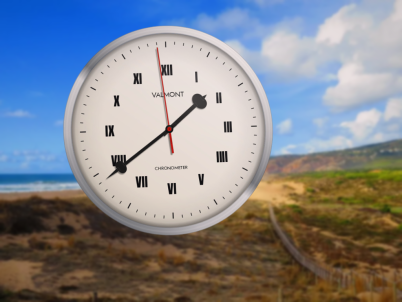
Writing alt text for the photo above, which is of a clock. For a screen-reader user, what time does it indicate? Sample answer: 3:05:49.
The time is 1:38:59
